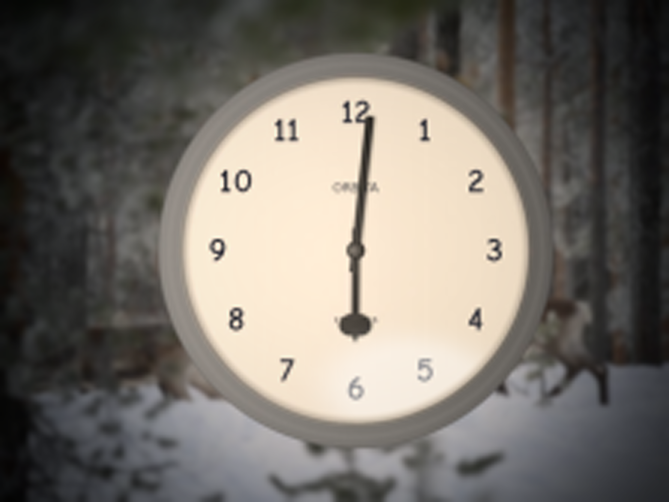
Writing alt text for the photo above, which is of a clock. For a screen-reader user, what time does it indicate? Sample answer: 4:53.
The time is 6:01
